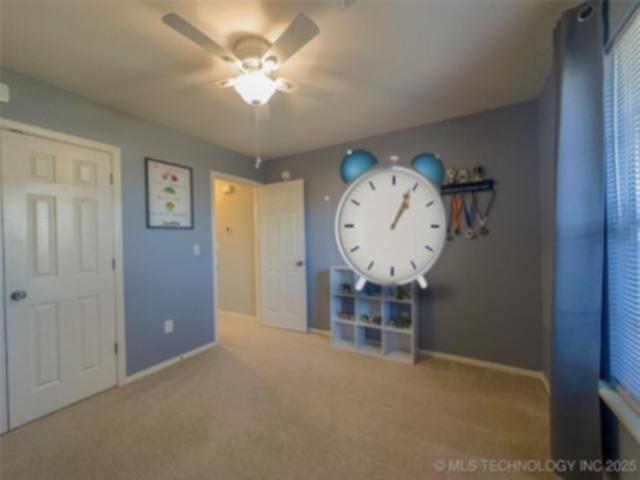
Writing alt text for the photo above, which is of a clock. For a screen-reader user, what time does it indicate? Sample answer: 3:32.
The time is 1:04
